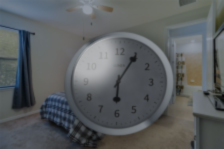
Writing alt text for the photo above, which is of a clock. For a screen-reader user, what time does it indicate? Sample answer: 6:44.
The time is 6:05
